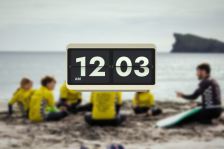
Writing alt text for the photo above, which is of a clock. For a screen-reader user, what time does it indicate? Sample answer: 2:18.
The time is 12:03
